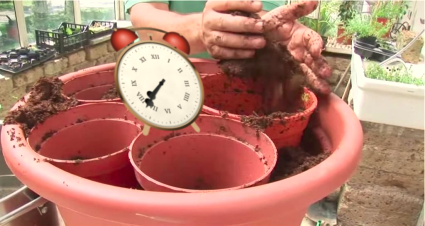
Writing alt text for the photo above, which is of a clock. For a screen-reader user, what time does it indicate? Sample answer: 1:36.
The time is 7:37
